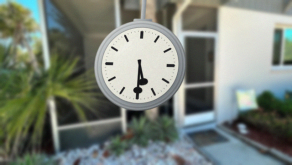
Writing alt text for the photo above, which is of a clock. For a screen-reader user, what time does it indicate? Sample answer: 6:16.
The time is 5:30
